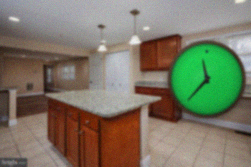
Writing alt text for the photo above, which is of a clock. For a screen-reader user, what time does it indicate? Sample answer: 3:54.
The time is 11:37
